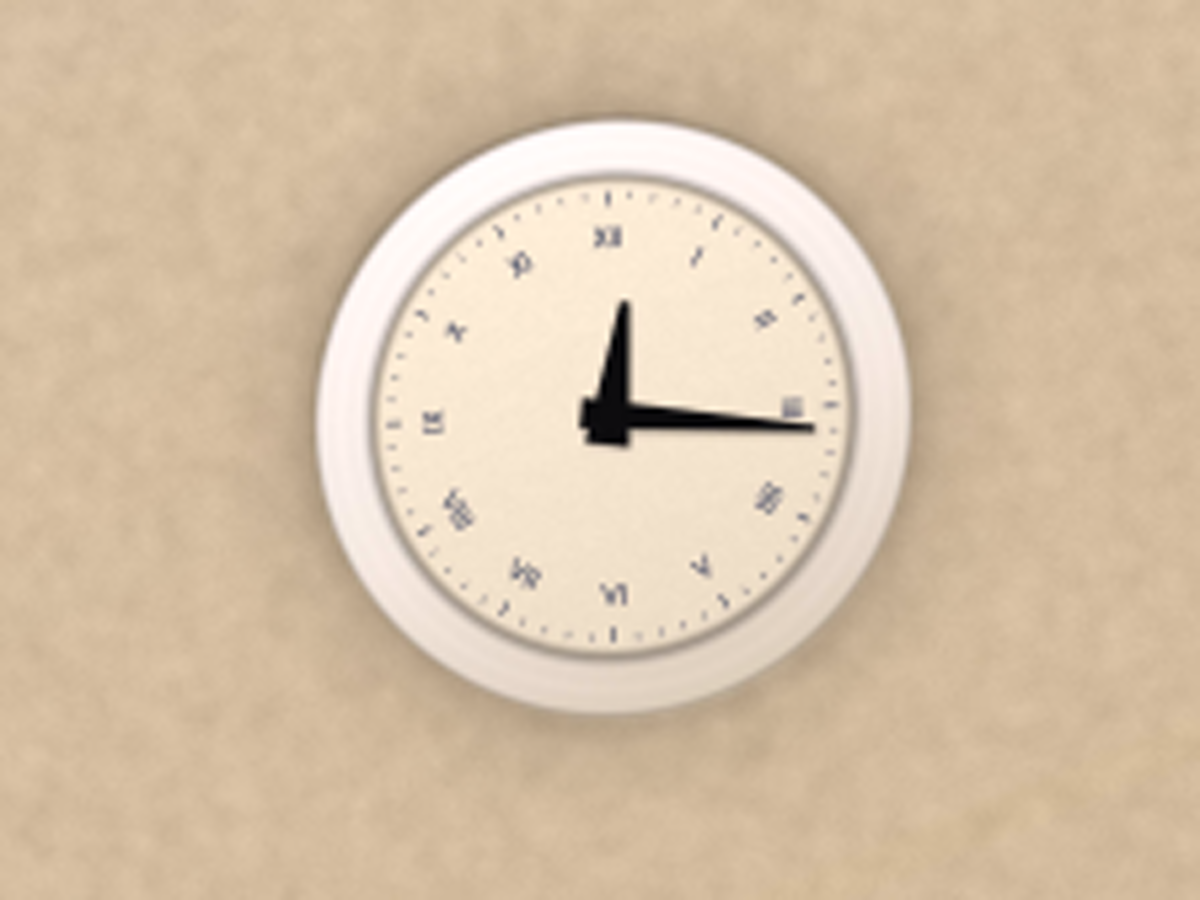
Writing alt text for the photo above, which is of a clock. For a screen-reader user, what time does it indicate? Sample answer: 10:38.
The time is 12:16
